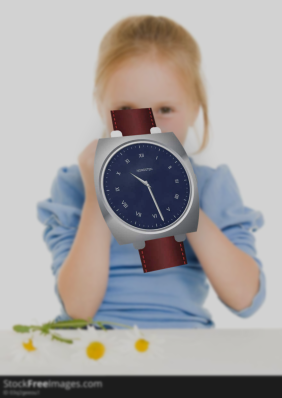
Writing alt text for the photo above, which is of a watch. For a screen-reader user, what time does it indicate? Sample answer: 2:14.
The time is 10:28
